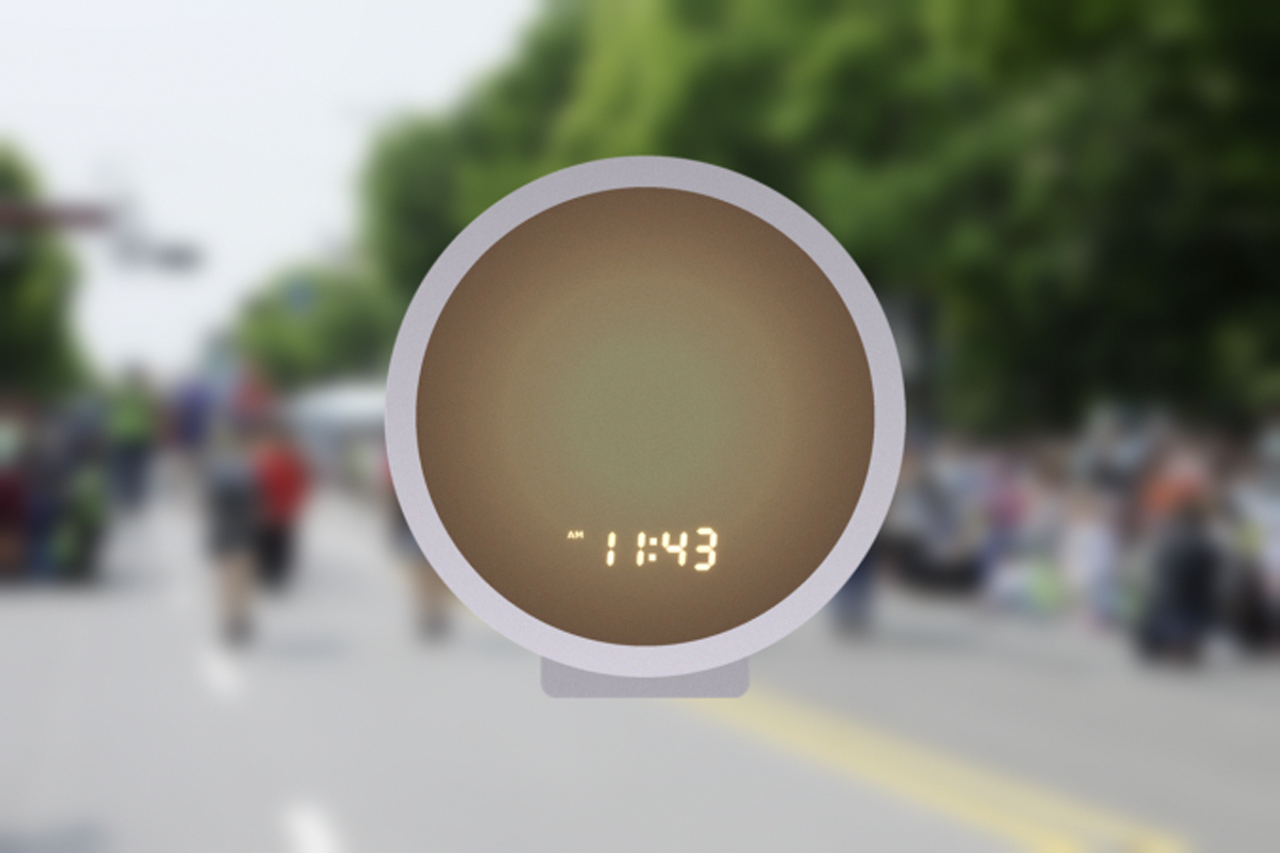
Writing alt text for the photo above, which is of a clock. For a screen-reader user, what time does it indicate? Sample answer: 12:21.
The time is 11:43
